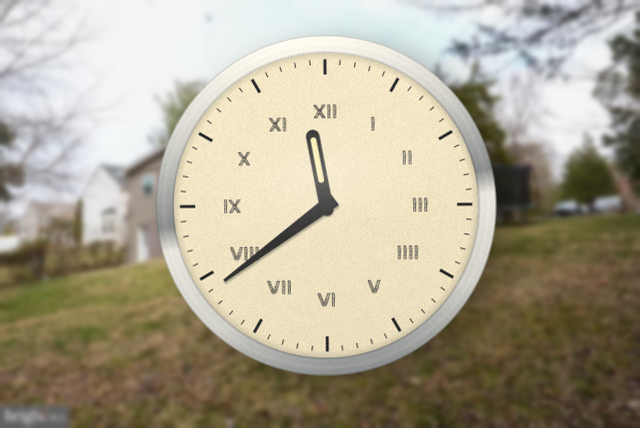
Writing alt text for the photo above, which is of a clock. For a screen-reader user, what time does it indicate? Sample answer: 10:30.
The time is 11:39
